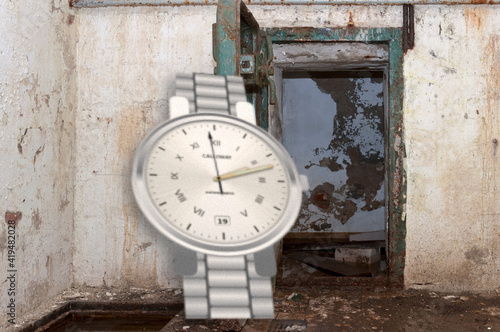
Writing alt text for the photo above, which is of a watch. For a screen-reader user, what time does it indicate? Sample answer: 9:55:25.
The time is 2:11:59
